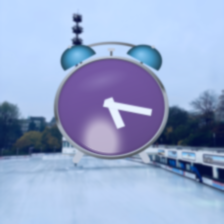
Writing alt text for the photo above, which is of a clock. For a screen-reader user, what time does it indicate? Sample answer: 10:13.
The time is 5:17
